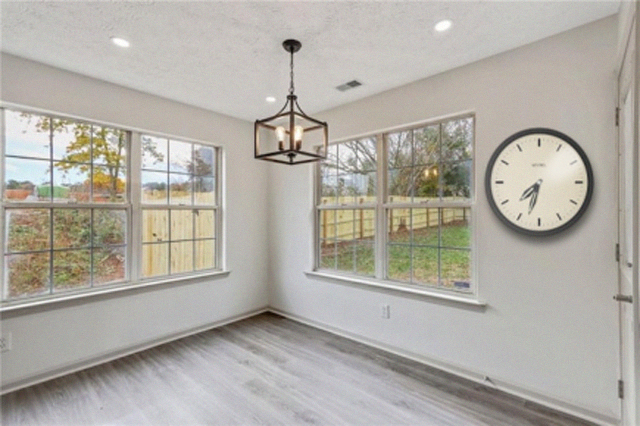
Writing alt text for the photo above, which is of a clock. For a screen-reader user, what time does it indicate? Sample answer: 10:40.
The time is 7:33
